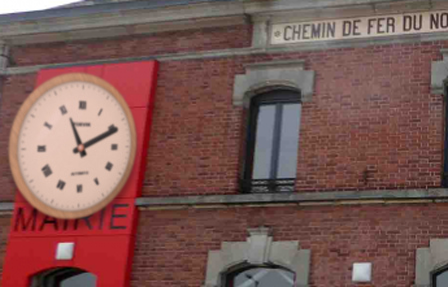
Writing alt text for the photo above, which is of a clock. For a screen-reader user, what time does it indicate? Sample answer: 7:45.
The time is 11:11
